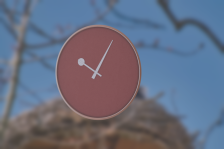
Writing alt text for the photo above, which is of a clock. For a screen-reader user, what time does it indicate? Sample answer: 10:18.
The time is 10:05
